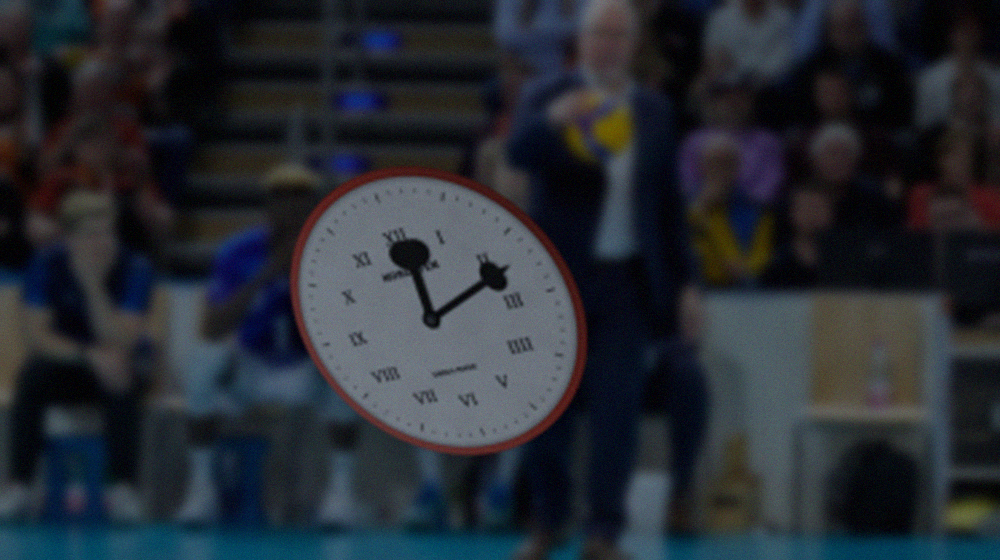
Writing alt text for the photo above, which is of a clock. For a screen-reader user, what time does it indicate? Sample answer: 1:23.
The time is 12:12
